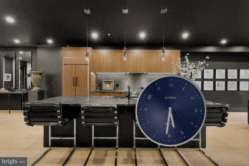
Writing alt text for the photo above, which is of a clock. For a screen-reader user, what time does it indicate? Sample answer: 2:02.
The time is 5:31
